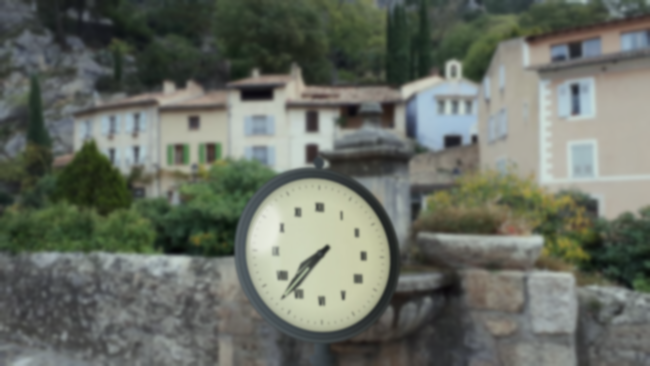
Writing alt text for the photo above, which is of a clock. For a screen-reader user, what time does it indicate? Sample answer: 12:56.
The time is 7:37
